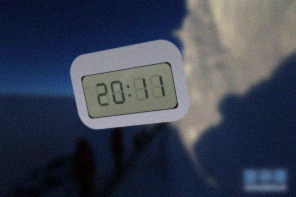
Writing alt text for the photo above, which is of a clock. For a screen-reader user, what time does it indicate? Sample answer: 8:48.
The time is 20:11
